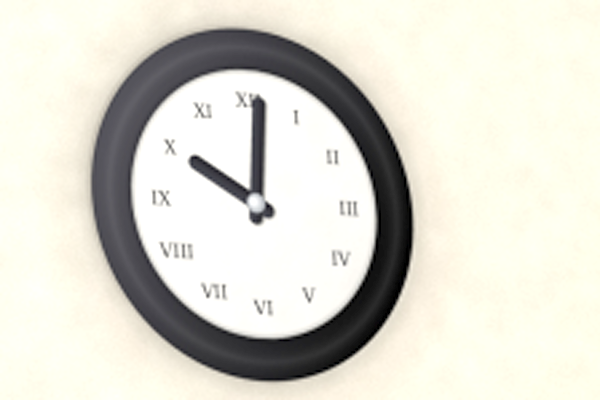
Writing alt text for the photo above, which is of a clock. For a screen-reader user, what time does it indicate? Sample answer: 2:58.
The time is 10:01
